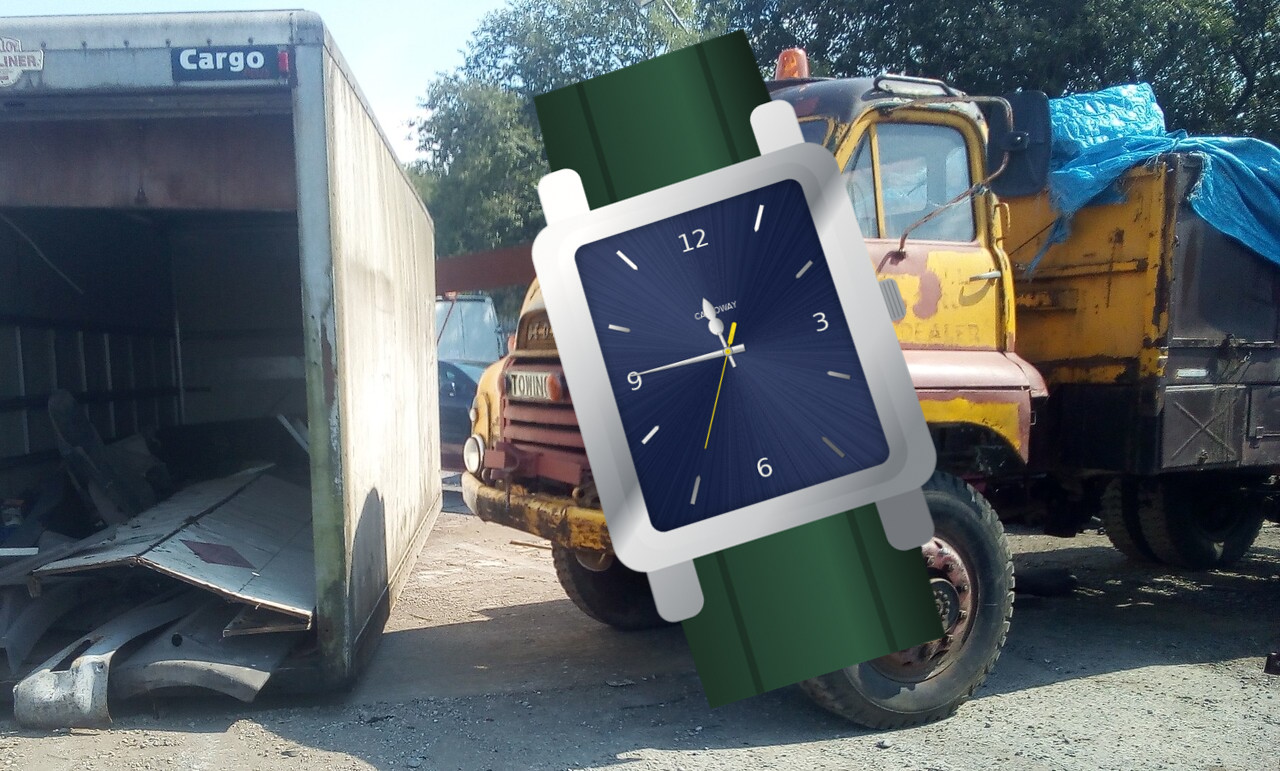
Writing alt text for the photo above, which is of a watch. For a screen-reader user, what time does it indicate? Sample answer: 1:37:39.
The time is 11:45:35
